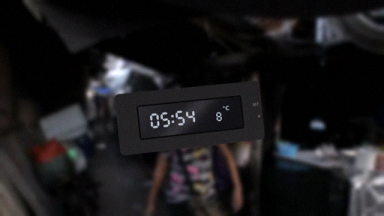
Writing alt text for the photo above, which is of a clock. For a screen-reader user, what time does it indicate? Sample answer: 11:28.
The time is 5:54
